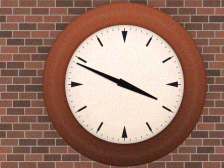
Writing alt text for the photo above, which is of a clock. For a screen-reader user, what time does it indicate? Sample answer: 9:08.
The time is 3:49
